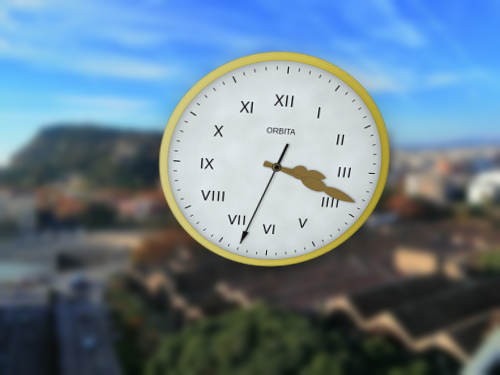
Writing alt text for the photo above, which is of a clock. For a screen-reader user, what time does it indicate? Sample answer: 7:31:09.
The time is 3:18:33
